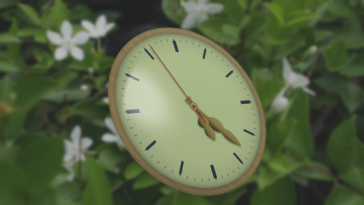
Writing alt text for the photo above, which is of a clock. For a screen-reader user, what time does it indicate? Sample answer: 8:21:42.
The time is 5:22:56
